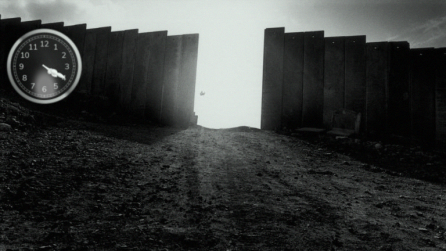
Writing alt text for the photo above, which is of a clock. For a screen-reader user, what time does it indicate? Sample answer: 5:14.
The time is 4:20
